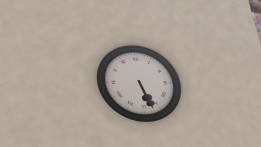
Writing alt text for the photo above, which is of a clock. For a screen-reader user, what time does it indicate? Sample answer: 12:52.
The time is 5:27
